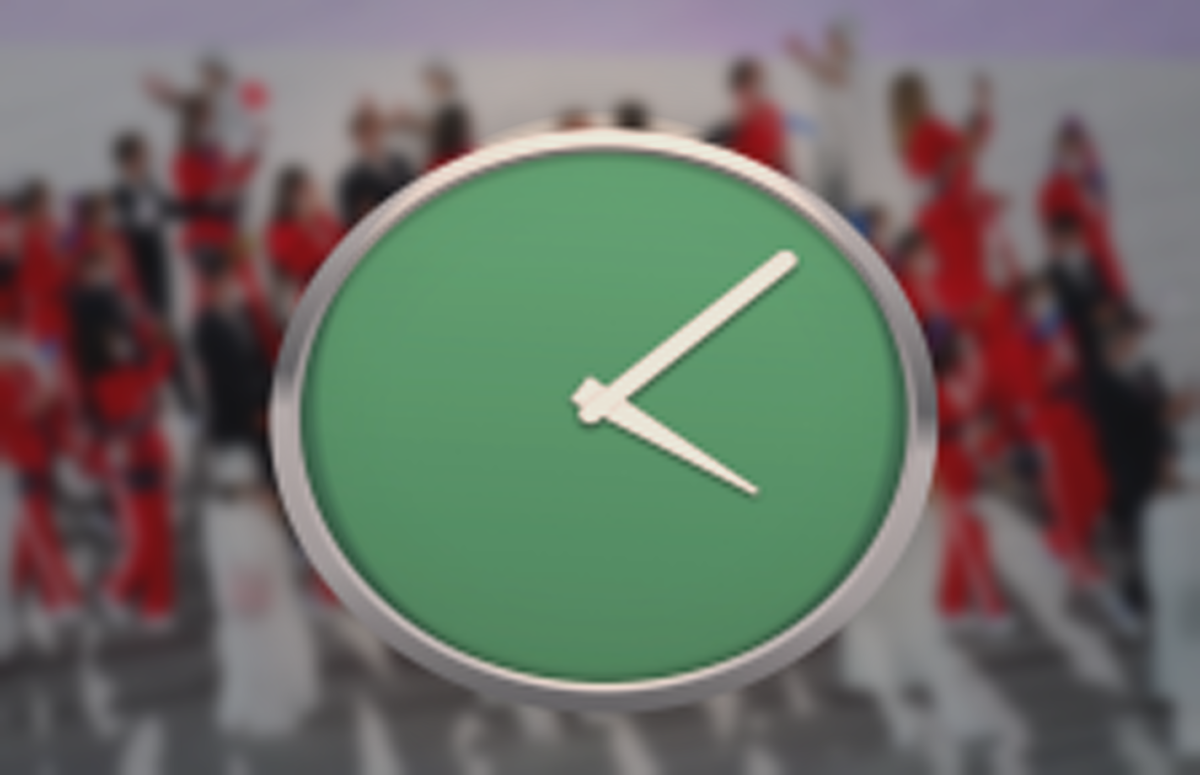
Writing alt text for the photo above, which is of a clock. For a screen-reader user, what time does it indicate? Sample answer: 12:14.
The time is 4:08
